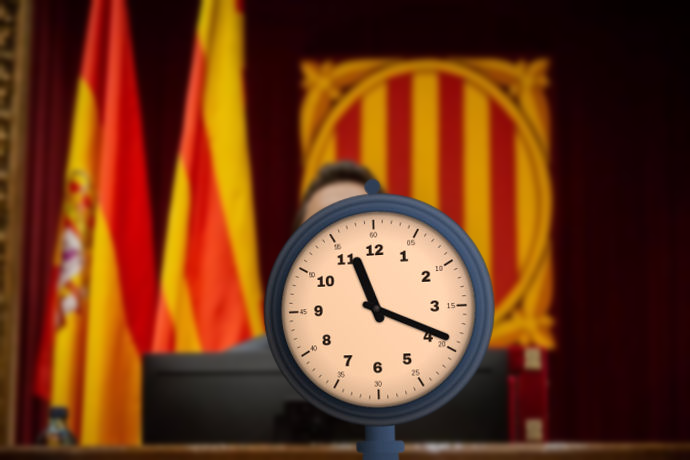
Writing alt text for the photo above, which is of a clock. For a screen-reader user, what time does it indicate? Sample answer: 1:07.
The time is 11:19
